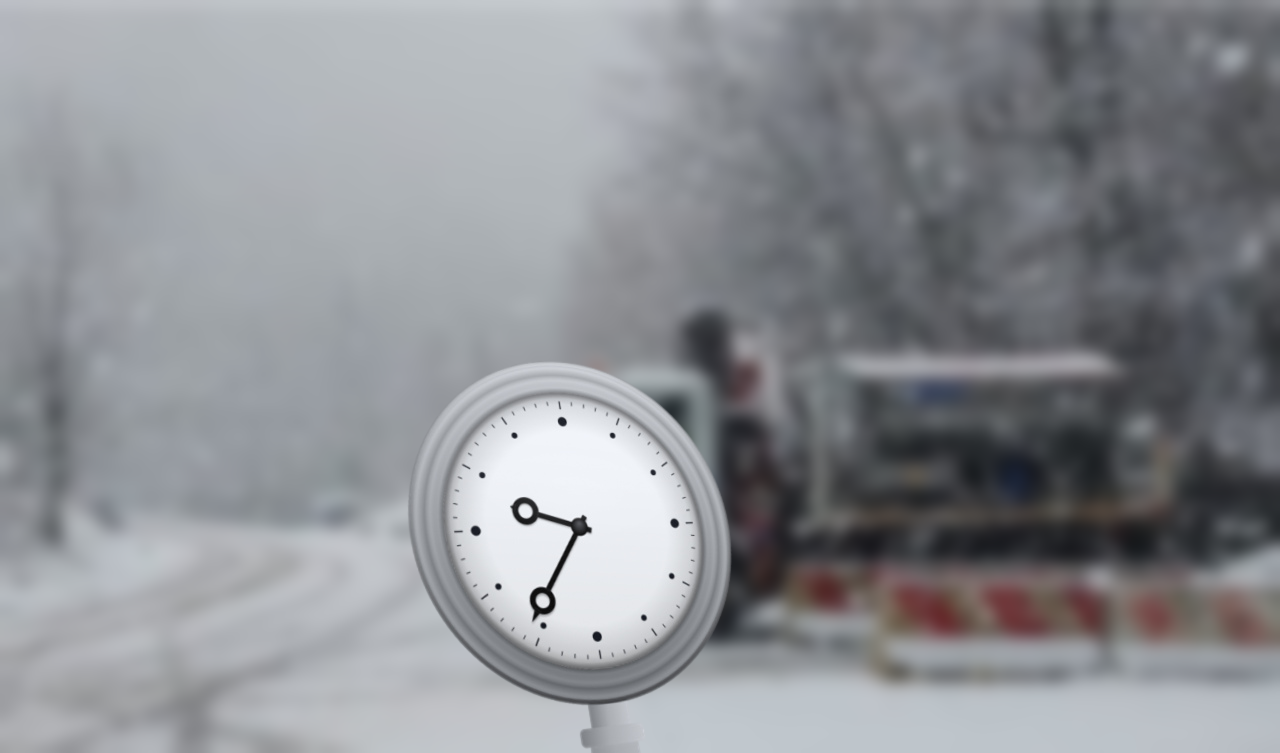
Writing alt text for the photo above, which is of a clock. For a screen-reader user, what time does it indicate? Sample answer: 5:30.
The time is 9:36
